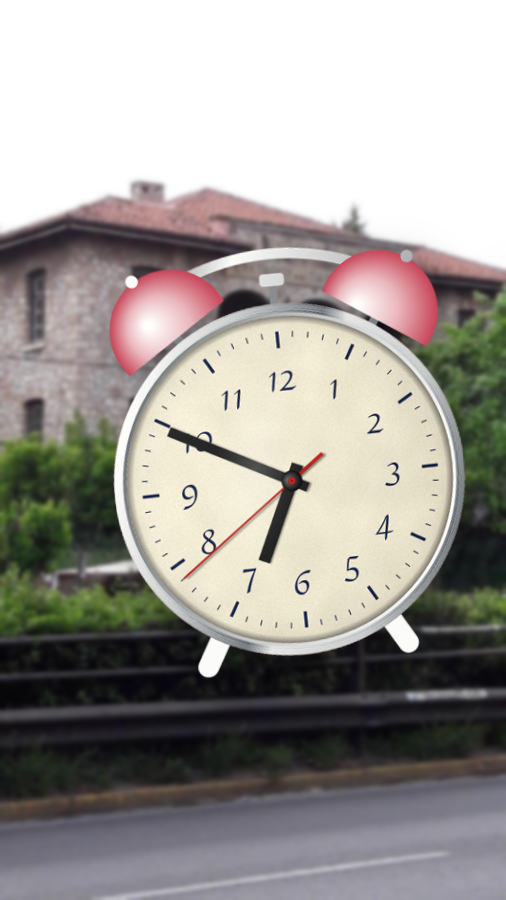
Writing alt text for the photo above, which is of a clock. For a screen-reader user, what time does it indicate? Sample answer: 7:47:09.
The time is 6:49:39
